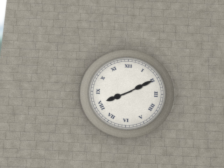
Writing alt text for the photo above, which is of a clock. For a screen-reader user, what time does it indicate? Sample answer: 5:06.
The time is 8:10
